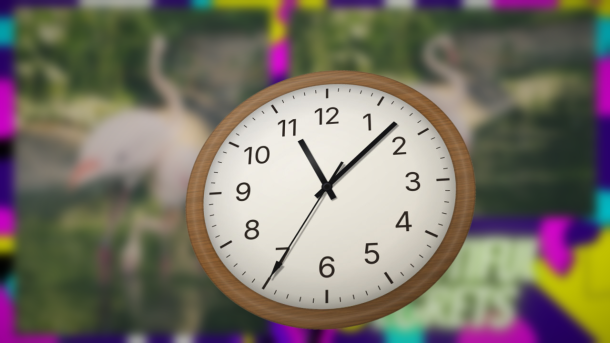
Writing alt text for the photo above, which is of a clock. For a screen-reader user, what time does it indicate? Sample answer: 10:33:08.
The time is 11:07:35
